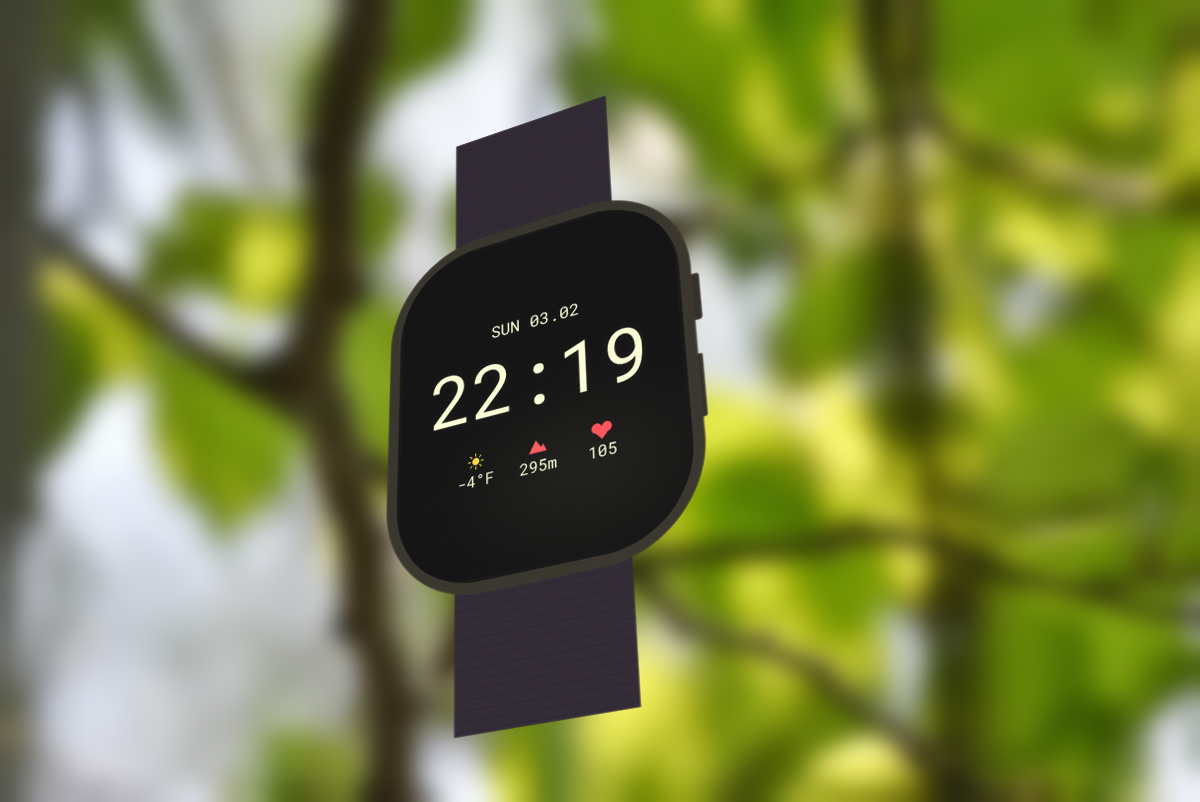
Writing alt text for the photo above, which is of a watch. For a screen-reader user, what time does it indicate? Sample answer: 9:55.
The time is 22:19
